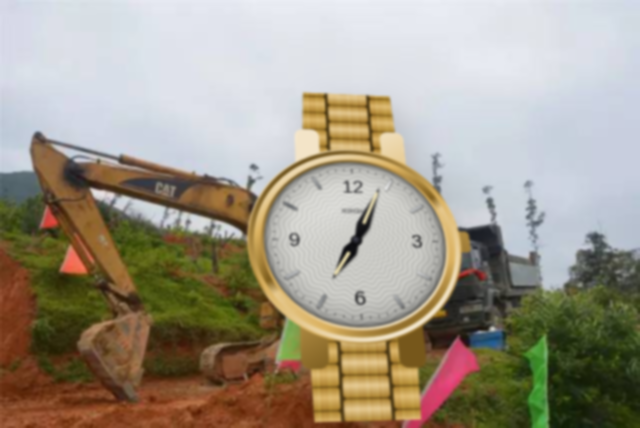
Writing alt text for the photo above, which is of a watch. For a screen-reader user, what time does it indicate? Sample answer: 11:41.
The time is 7:04
